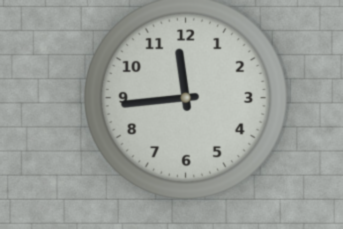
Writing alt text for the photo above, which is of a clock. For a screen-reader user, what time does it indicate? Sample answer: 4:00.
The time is 11:44
